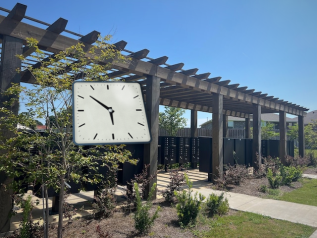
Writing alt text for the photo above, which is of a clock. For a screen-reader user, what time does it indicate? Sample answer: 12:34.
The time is 5:52
